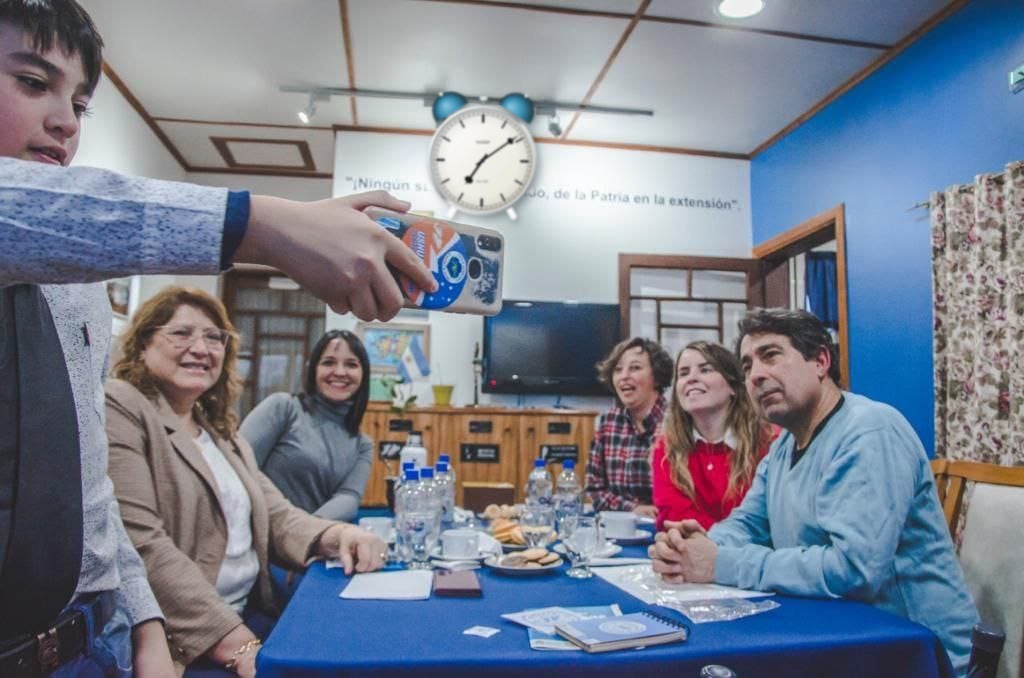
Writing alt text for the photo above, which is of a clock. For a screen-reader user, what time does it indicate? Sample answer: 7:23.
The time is 7:09
